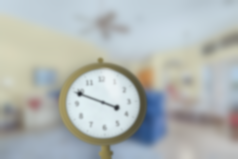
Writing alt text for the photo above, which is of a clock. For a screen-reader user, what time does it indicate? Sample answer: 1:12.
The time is 3:49
